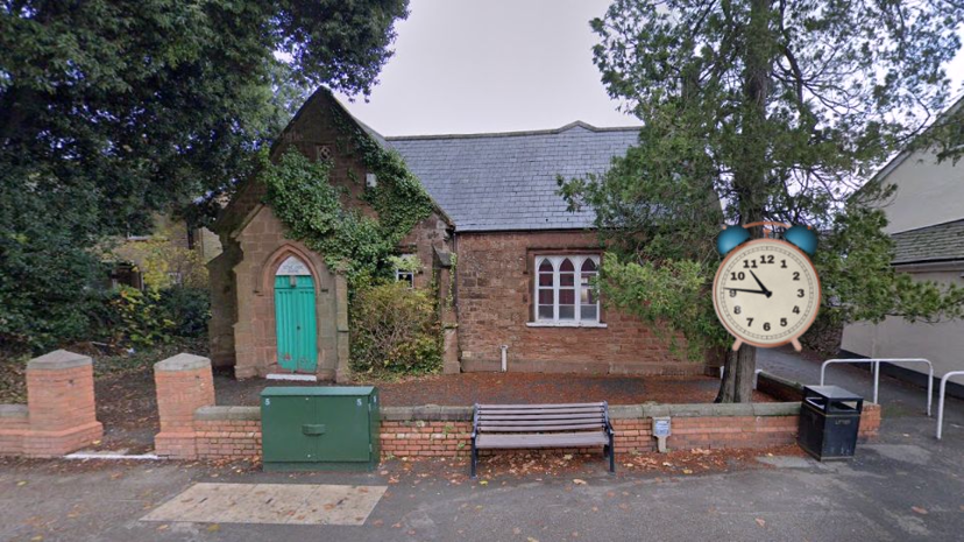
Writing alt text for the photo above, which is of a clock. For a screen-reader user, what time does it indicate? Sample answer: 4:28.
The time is 10:46
